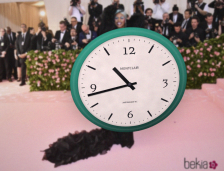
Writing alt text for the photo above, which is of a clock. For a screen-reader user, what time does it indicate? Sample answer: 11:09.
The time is 10:43
